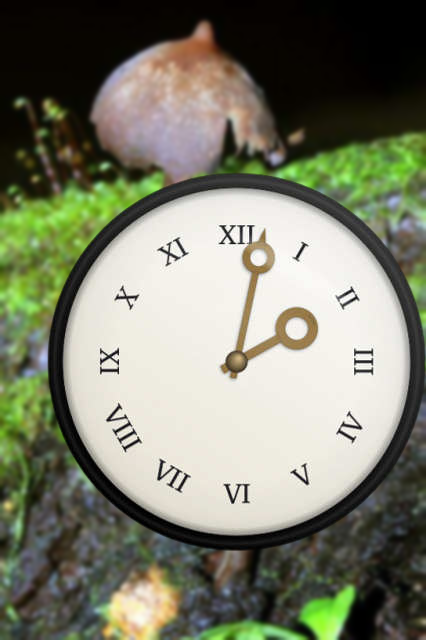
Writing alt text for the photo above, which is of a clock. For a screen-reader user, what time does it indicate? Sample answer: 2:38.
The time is 2:02
